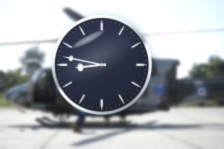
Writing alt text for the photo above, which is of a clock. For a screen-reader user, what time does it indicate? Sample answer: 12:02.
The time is 8:47
